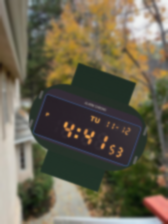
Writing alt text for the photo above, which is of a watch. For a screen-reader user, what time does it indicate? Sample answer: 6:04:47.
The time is 4:41:53
